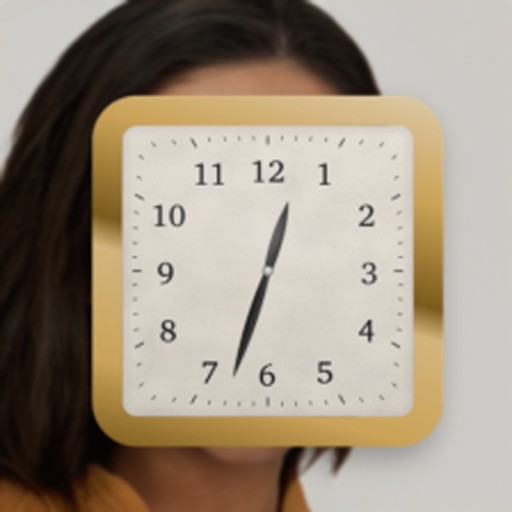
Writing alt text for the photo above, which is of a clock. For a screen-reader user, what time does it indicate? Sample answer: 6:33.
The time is 12:33
